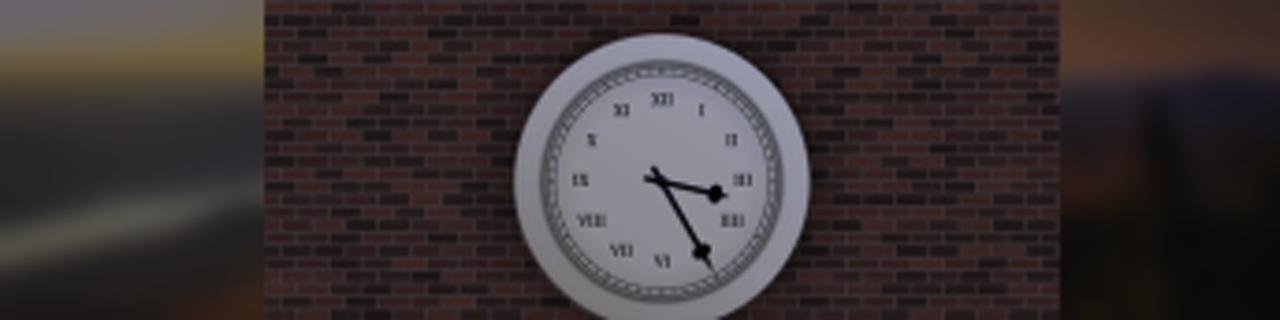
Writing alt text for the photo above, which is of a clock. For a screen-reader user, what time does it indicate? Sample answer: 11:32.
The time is 3:25
